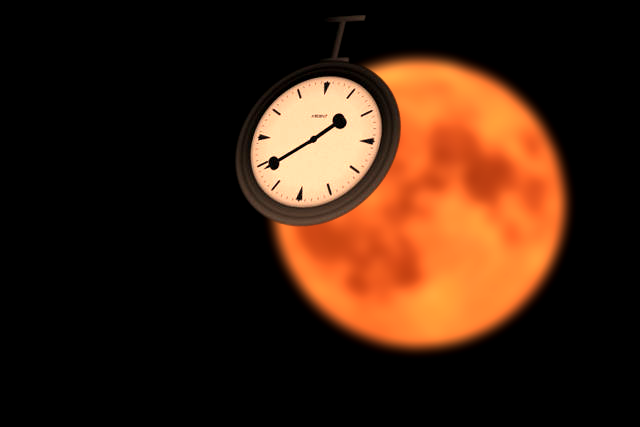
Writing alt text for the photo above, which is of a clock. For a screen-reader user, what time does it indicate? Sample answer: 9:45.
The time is 1:39
